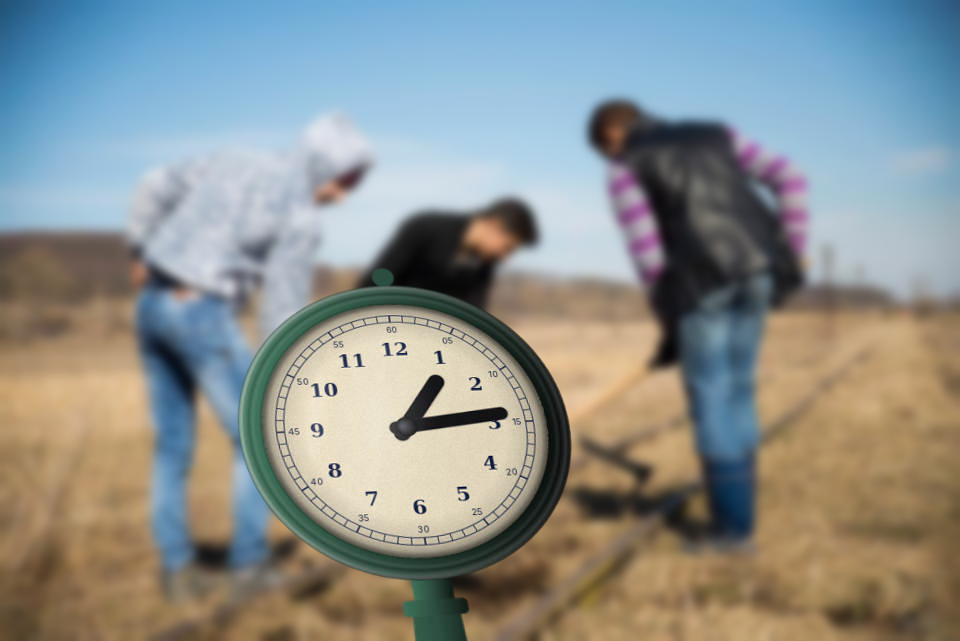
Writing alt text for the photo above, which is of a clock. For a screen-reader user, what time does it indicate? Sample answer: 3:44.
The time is 1:14
